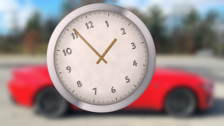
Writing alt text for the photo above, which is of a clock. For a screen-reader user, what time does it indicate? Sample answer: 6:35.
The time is 1:56
